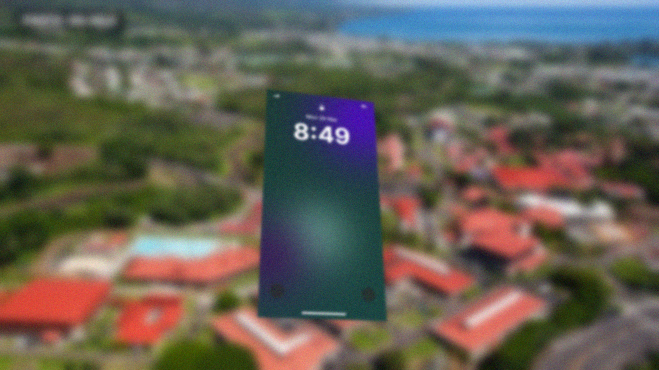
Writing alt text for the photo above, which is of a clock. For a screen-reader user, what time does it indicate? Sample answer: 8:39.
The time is 8:49
